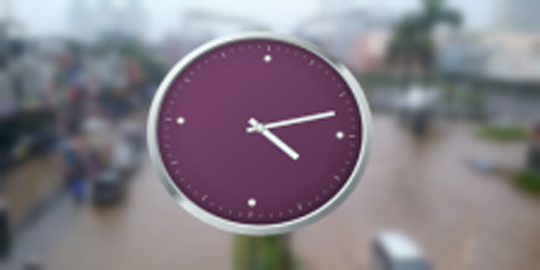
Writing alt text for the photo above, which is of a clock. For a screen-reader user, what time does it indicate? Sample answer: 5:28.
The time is 4:12
